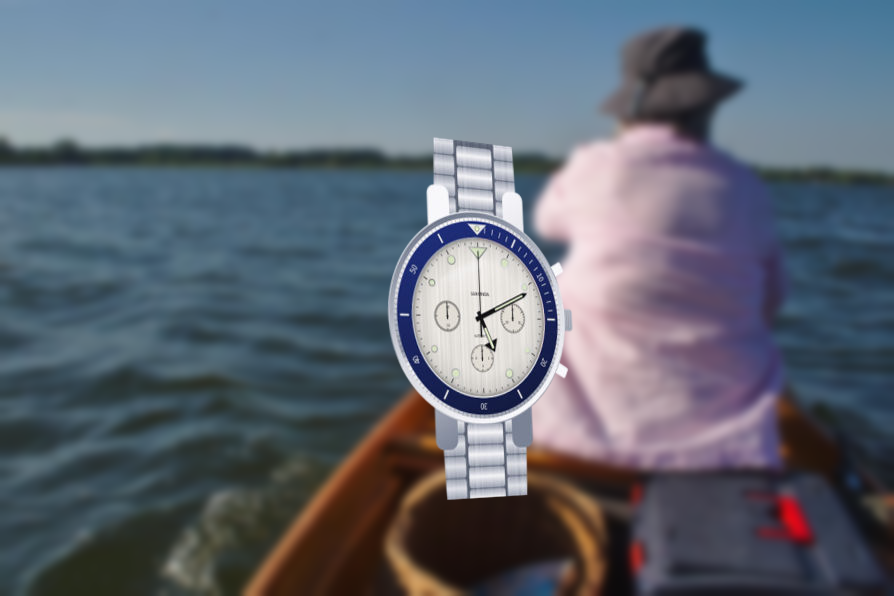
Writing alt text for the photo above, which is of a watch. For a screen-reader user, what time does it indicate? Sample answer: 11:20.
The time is 5:11
